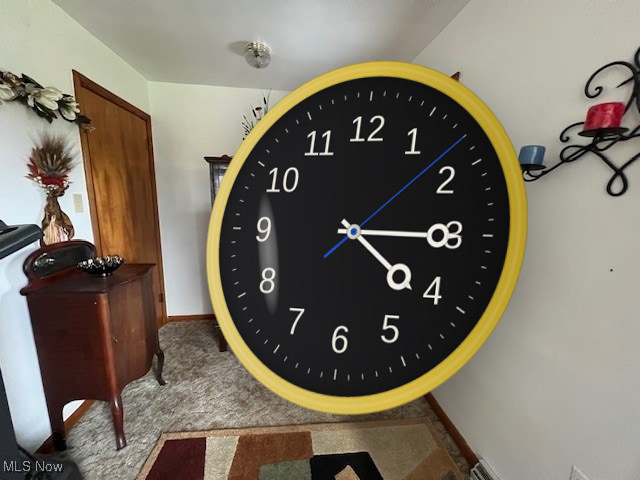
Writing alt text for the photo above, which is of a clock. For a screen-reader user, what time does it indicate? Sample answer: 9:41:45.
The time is 4:15:08
